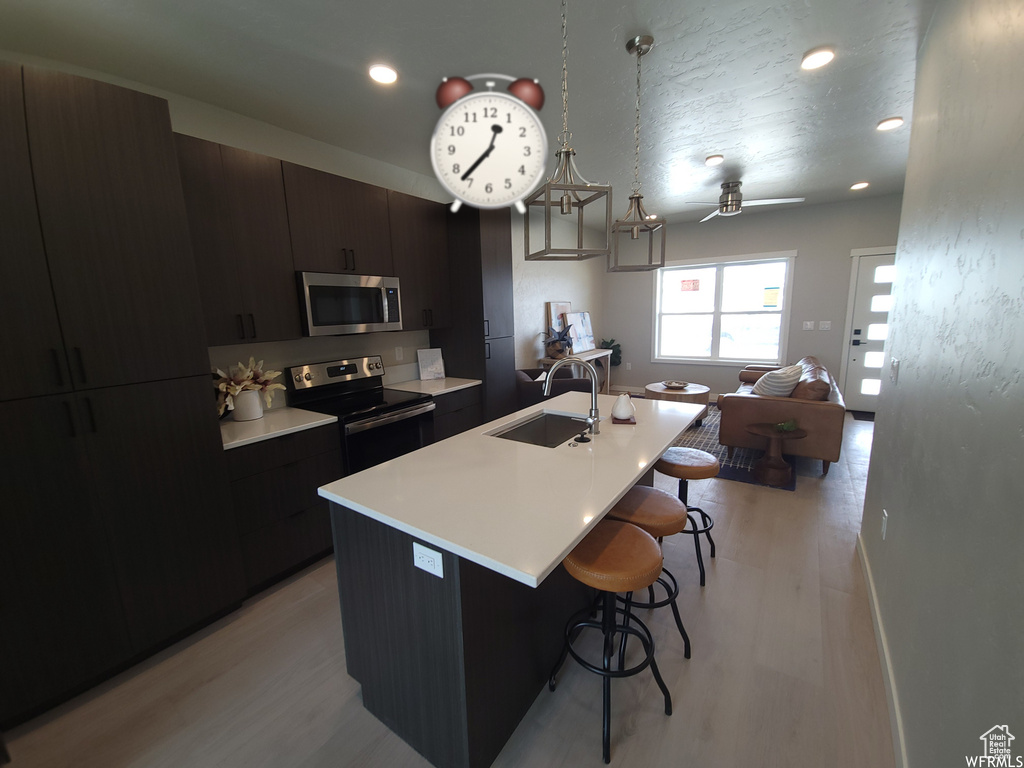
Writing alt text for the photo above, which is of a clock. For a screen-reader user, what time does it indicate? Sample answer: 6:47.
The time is 12:37
